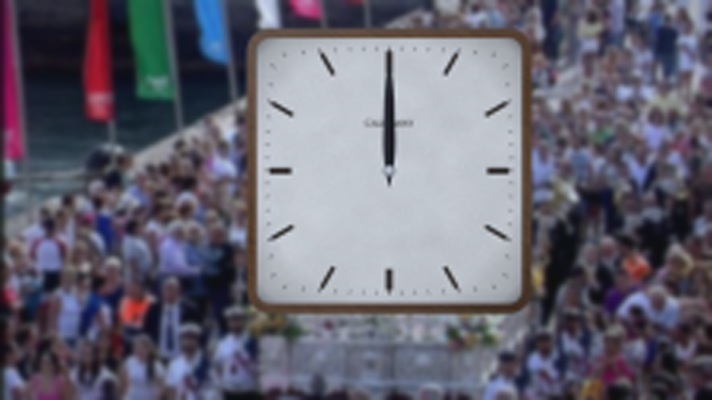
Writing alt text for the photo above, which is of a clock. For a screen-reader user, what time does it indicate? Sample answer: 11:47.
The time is 12:00
